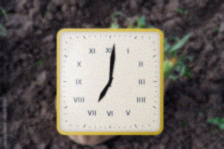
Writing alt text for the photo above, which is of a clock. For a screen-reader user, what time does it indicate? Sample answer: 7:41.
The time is 7:01
